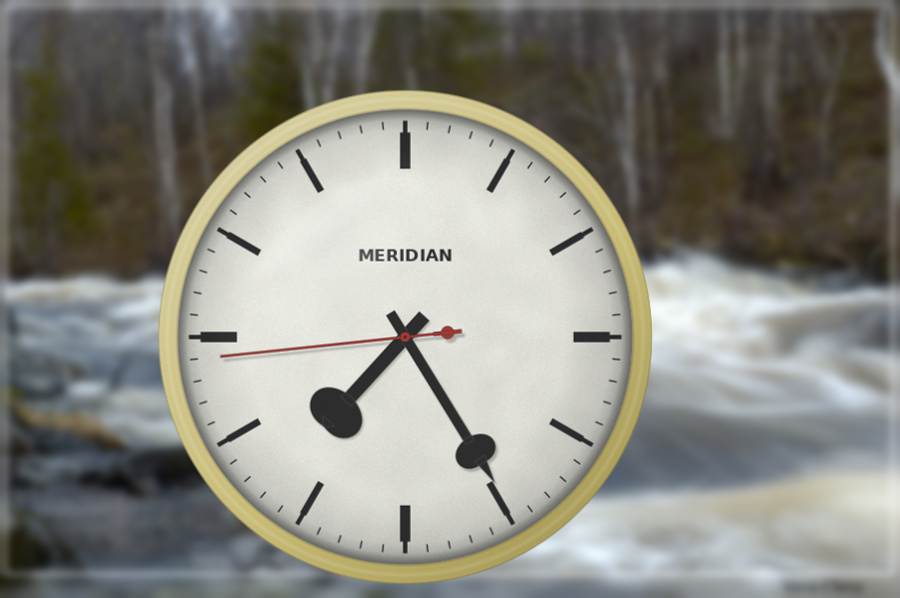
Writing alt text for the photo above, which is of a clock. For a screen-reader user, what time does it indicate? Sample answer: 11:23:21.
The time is 7:24:44
